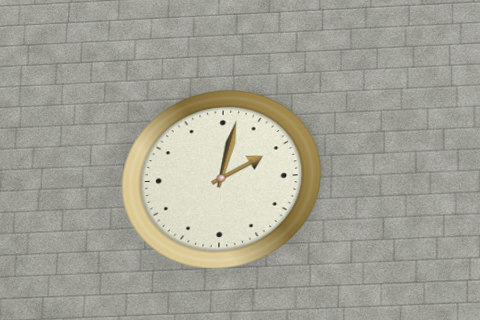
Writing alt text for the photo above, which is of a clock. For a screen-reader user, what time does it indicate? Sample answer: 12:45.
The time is 2:02
